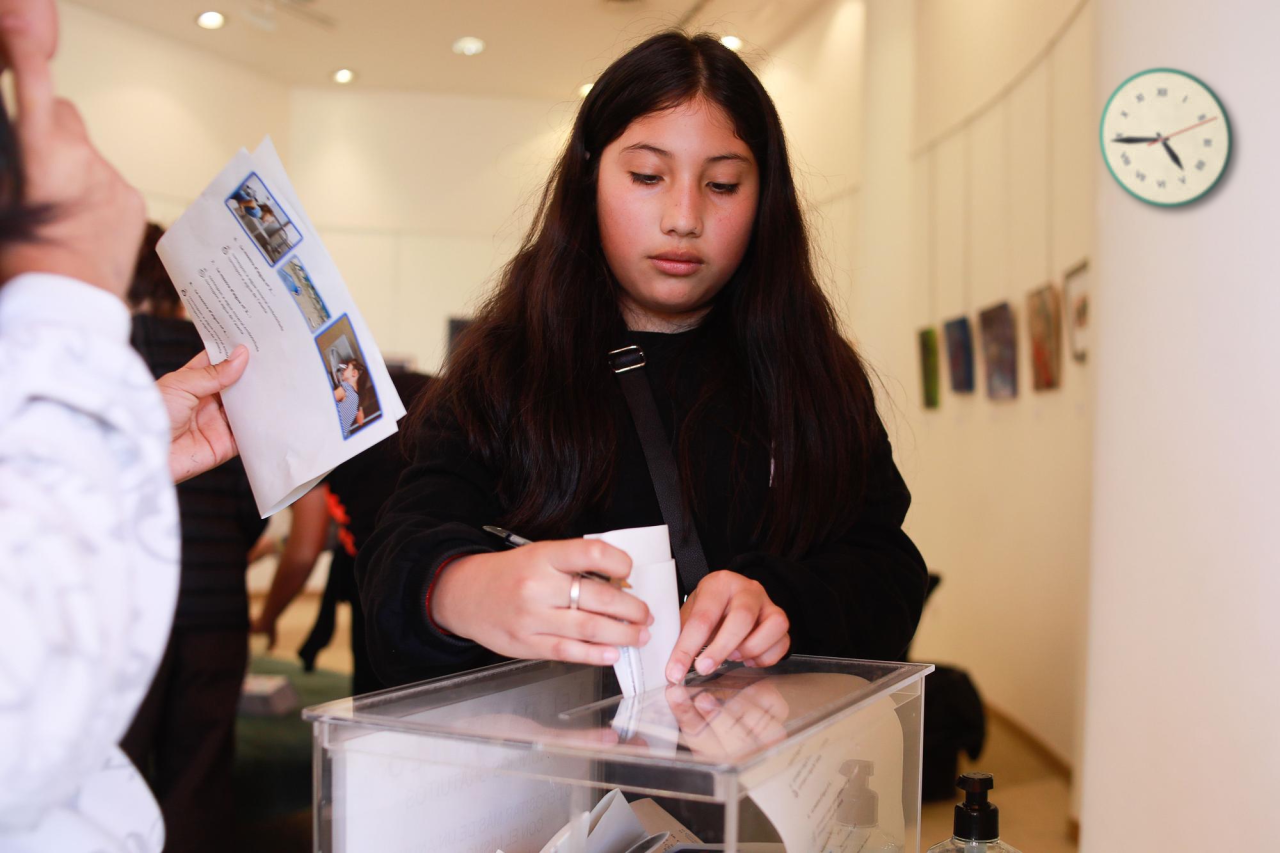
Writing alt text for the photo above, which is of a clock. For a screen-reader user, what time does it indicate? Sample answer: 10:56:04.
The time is 4:44:11
